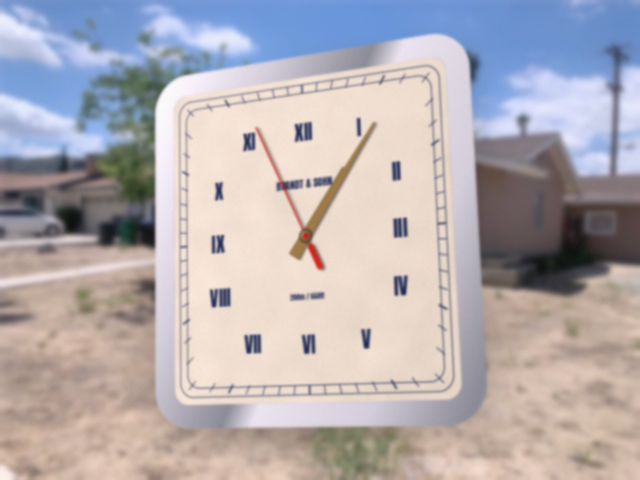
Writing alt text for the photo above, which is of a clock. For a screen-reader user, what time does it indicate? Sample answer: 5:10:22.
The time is 1:05:56
